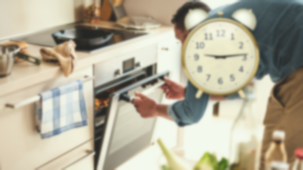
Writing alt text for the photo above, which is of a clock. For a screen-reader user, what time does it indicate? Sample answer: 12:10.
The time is 9:14
